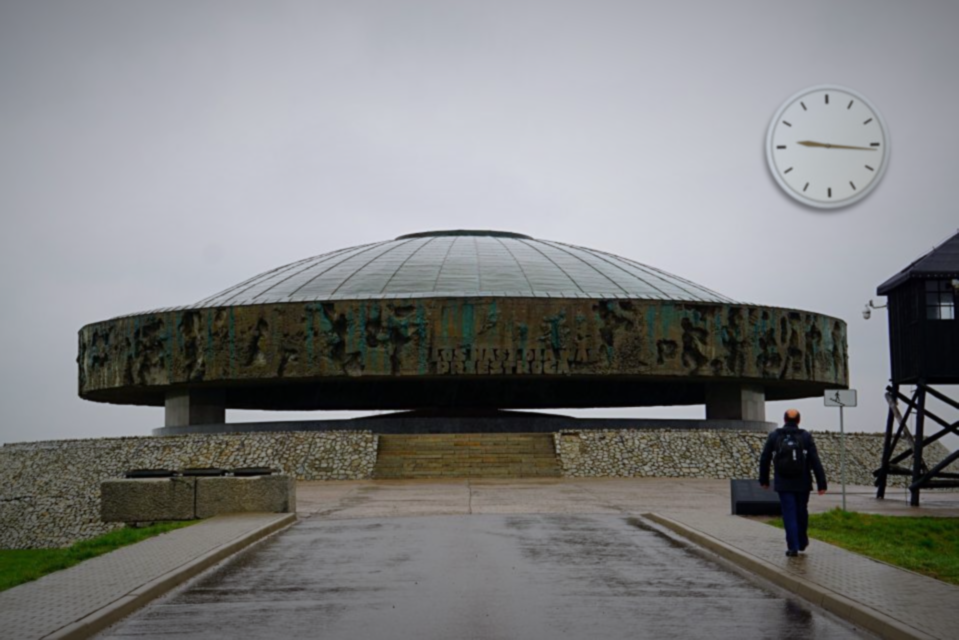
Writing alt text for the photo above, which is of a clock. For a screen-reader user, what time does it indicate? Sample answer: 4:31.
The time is 9:16
